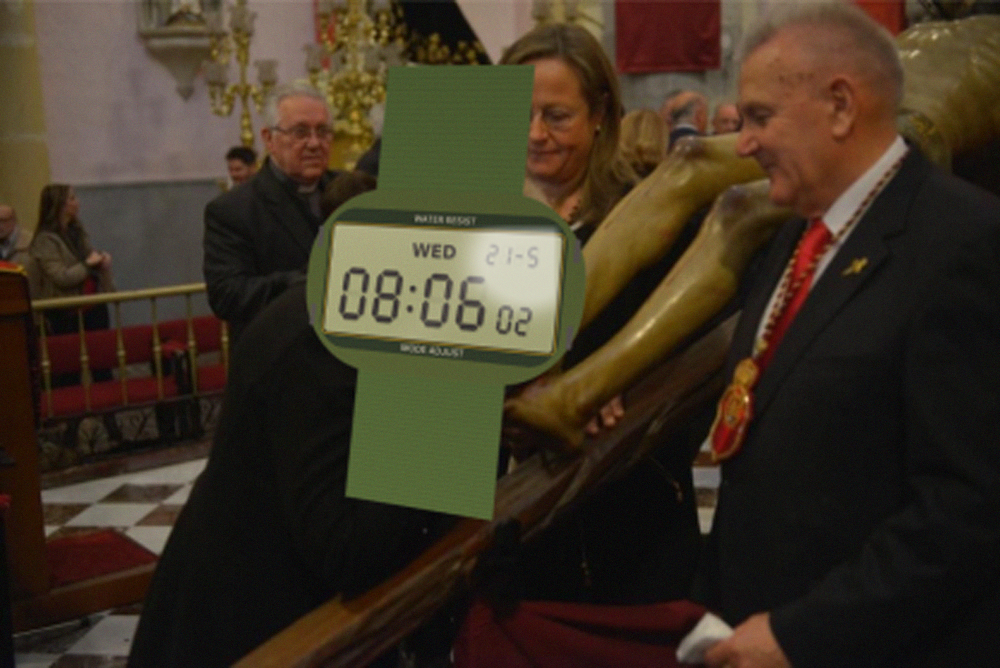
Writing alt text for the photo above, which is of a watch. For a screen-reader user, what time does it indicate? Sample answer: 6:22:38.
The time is 8:06:02
